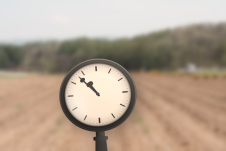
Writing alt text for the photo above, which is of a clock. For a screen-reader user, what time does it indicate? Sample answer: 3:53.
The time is 10:53
